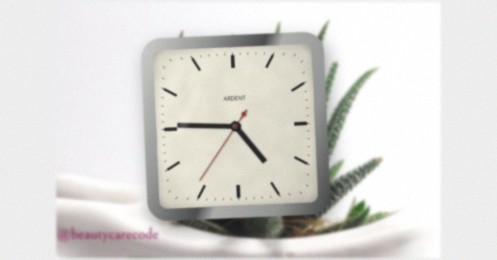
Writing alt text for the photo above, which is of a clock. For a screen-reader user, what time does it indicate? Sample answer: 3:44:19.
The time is 4:45:36
